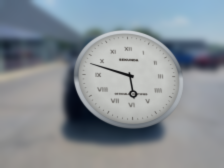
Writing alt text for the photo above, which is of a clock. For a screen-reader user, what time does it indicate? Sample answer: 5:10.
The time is 5:48
